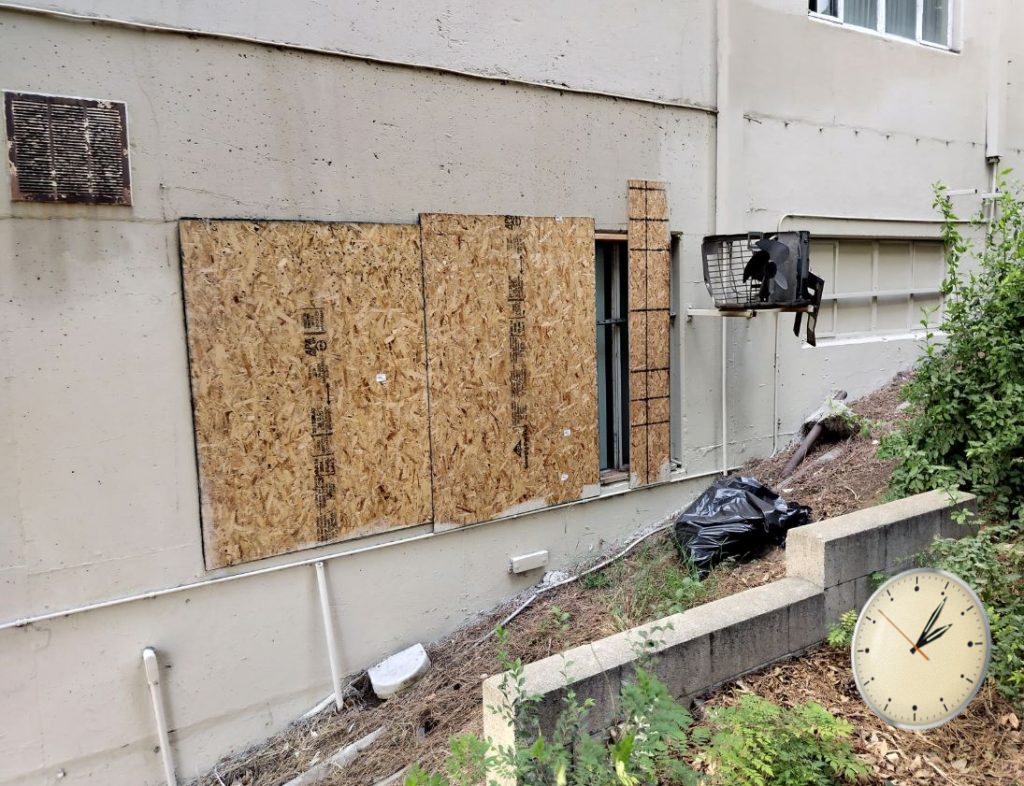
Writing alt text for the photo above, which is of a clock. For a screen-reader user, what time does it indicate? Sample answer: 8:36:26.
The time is 2:05:52
